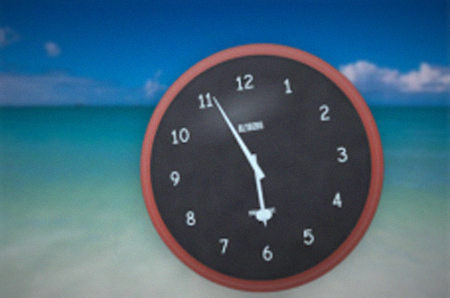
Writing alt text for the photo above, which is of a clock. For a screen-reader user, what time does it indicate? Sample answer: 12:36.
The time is 5:56
